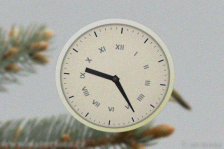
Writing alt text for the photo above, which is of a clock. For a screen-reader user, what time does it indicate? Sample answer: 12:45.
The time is 9:24
